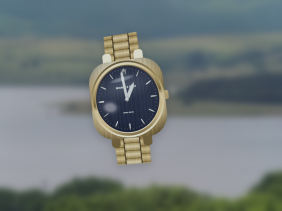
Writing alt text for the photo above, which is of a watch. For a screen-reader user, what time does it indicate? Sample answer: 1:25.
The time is 12:59
